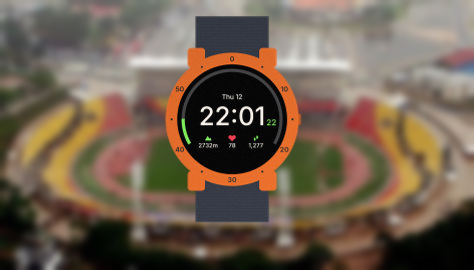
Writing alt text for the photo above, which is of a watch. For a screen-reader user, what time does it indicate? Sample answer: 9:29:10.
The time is 22:01:22
